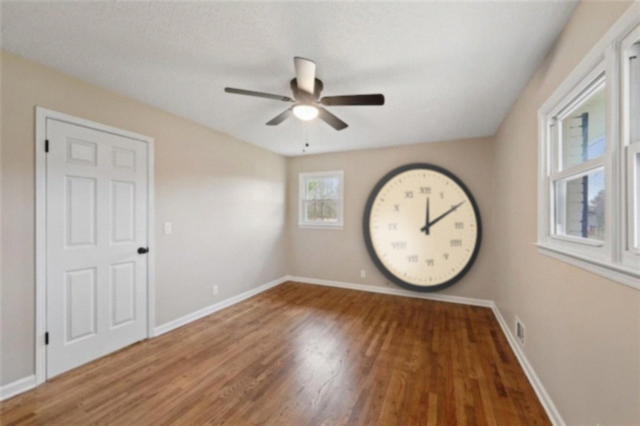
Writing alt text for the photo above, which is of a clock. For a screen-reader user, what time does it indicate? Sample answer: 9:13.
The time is 12:10
